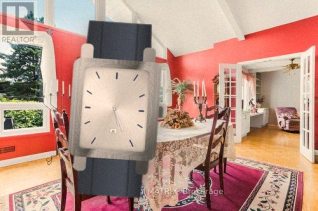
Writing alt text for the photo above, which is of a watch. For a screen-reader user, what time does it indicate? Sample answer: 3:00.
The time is 5:26
